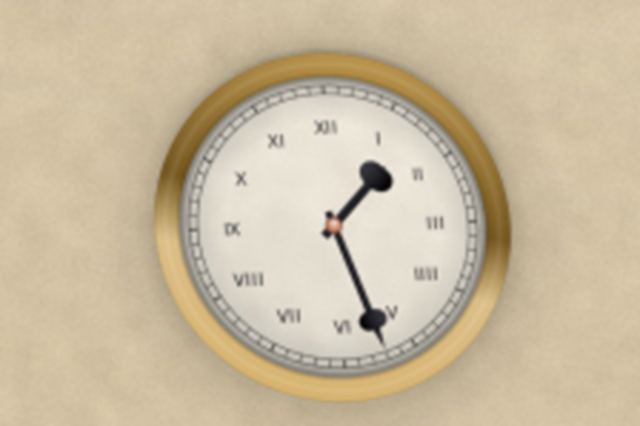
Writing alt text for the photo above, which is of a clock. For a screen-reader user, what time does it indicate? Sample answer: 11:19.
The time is 1:27
